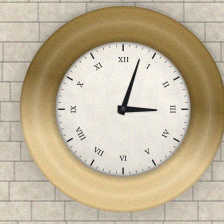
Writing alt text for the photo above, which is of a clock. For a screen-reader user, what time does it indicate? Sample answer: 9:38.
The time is 3:03
